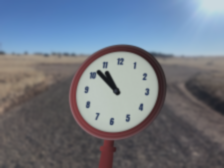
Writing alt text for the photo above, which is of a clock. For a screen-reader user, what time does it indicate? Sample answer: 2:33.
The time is 10:52
